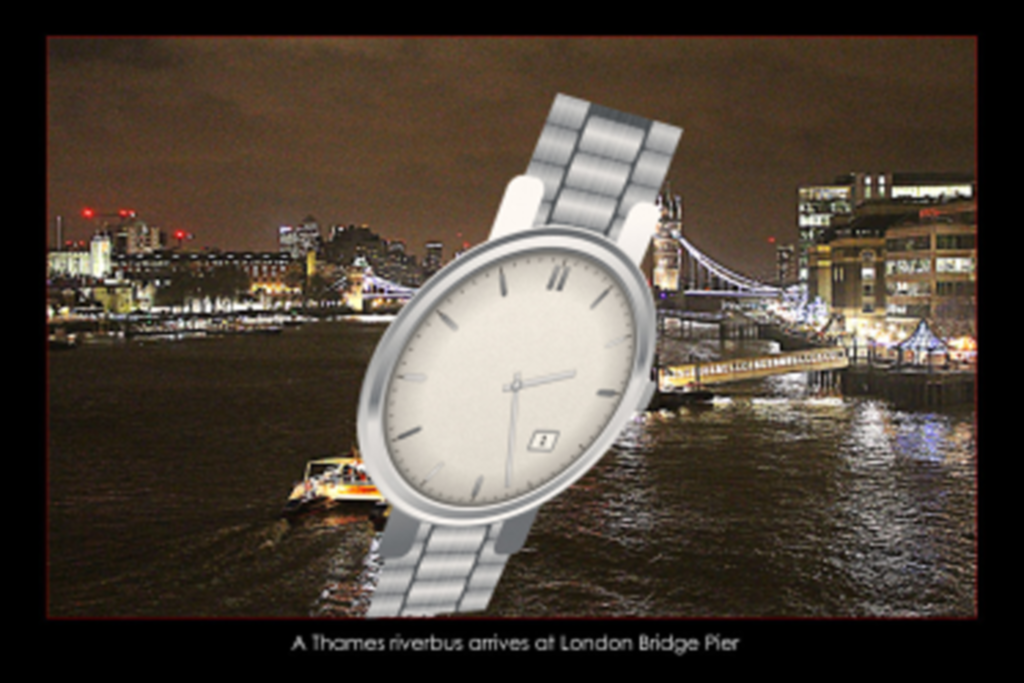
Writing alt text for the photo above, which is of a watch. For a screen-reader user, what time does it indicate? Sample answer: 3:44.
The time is 2:27
